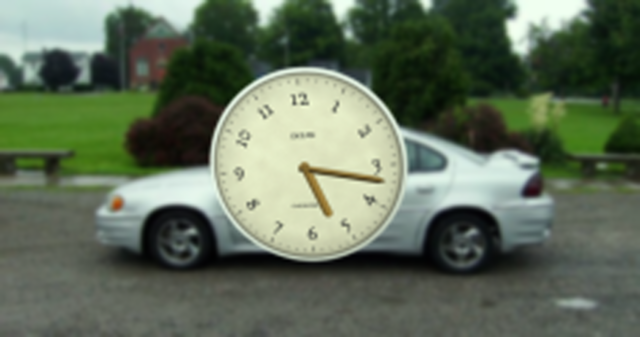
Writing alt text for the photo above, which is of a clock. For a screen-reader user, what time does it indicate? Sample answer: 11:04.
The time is 5:17
